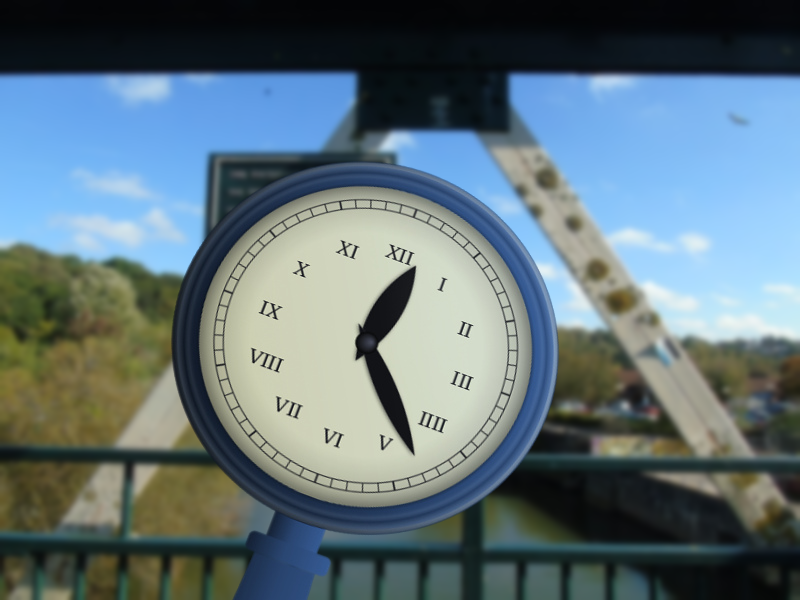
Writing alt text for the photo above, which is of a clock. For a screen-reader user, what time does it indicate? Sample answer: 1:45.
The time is 12:23
